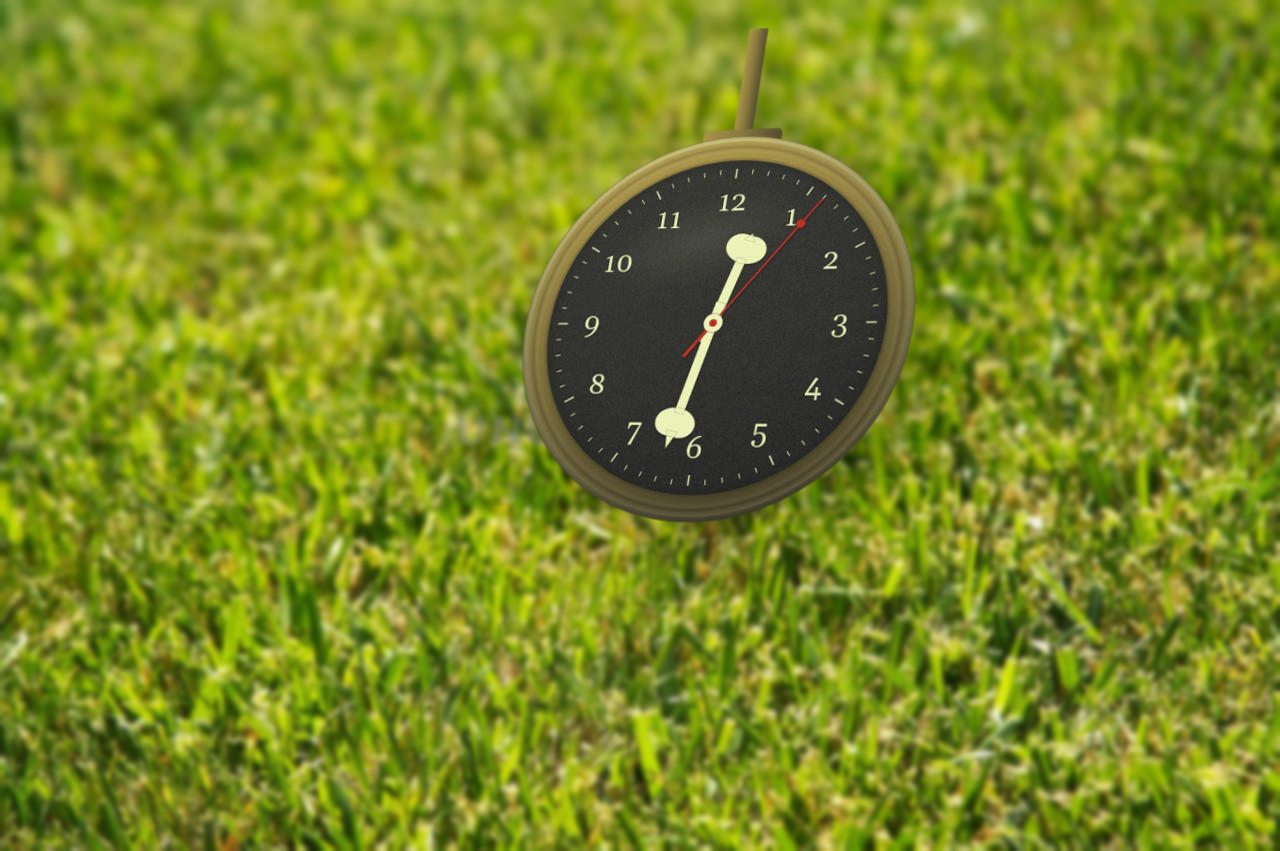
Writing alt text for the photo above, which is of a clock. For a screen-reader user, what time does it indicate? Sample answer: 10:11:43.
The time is 12:32:06
